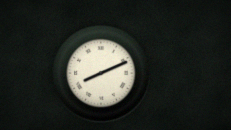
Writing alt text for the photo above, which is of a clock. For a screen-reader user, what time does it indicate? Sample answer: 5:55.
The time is 8:11
